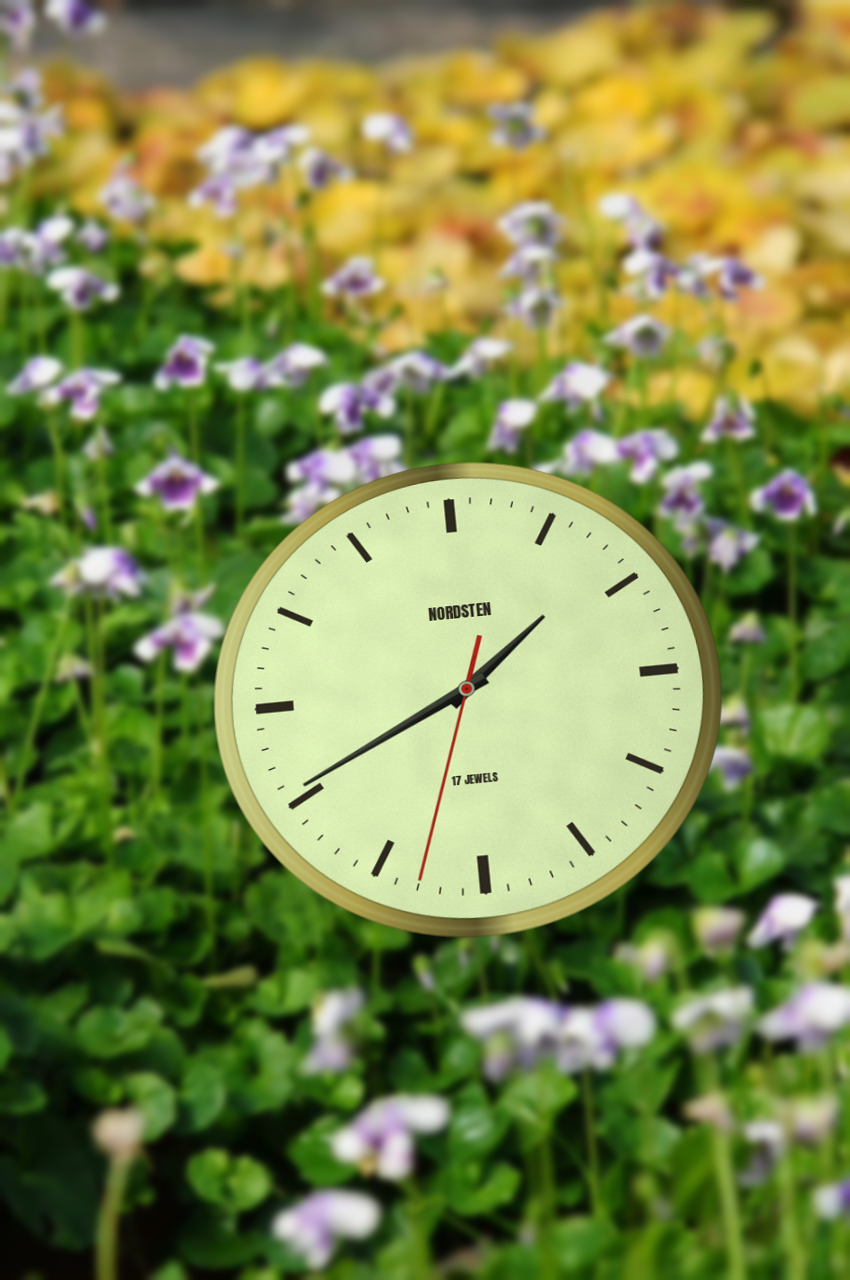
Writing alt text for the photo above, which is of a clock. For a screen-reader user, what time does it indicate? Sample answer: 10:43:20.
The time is 1:40:33
